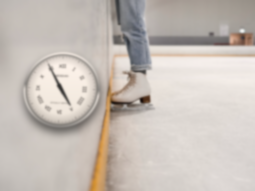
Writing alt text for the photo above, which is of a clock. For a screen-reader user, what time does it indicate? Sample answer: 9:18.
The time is 4:55
